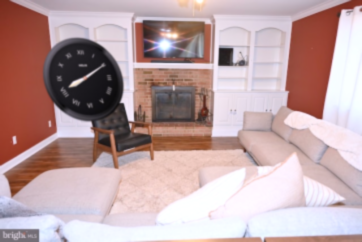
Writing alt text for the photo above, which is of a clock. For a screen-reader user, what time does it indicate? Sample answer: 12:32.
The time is 8:10
